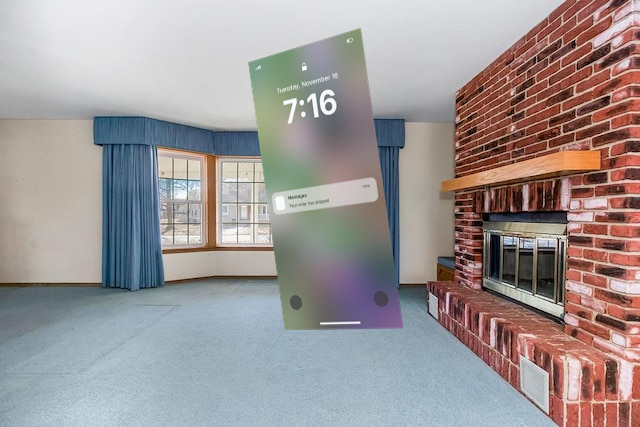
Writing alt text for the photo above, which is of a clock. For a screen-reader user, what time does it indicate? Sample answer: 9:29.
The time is 7:16
